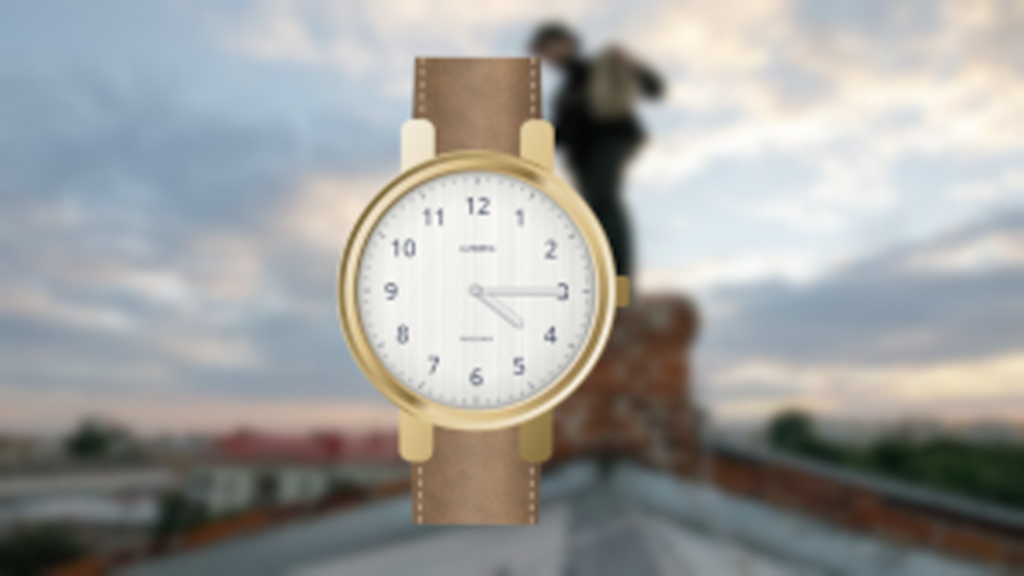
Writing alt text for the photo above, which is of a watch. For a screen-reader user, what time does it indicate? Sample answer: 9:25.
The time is 4:15
